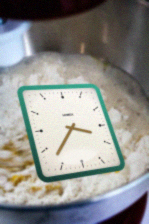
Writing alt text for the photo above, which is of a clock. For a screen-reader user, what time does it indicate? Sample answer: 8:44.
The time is 3:37
